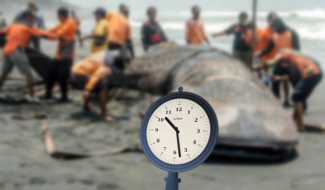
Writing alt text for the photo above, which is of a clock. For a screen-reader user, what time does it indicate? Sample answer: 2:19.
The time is 10:28
